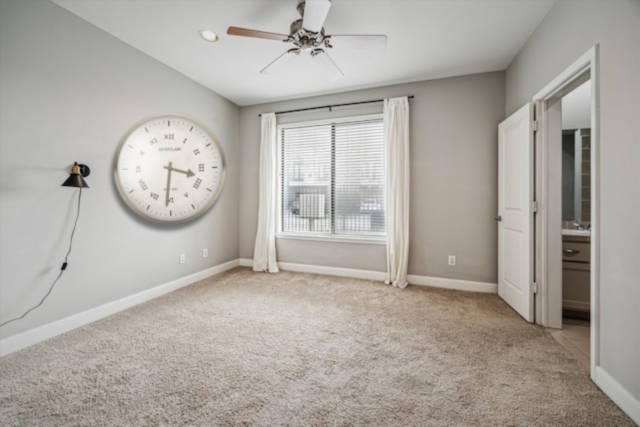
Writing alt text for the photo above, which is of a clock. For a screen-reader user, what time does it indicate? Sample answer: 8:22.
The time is 3:31
